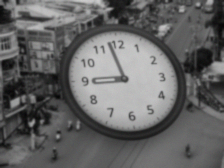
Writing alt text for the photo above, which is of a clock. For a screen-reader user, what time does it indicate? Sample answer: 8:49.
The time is 8:58
